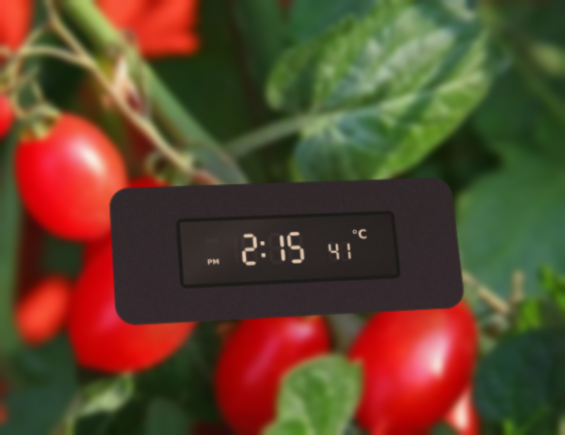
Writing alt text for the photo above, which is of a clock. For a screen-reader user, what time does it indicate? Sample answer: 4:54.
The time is 2:15
